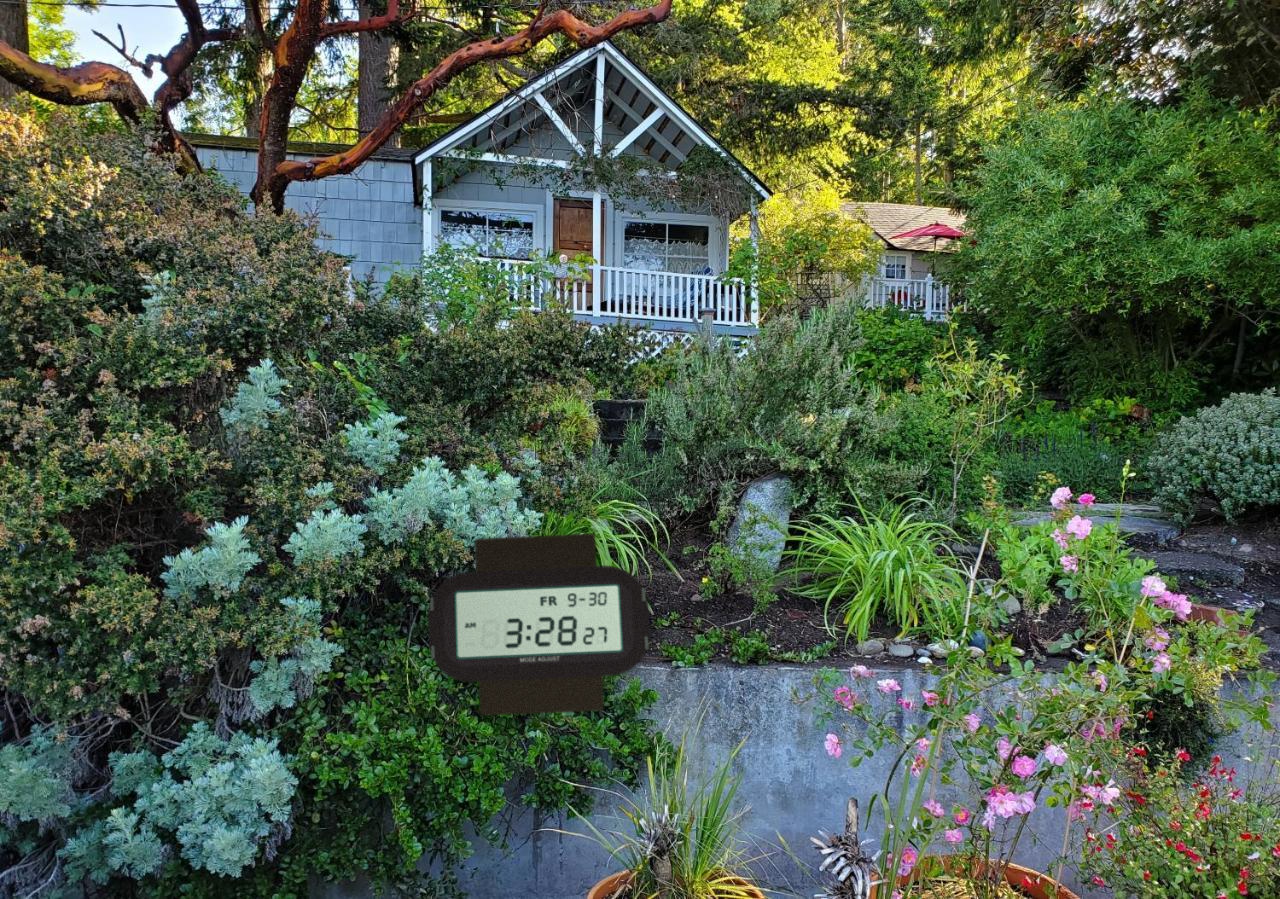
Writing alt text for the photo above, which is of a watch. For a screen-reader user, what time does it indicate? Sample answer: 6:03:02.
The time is 3:28:27
